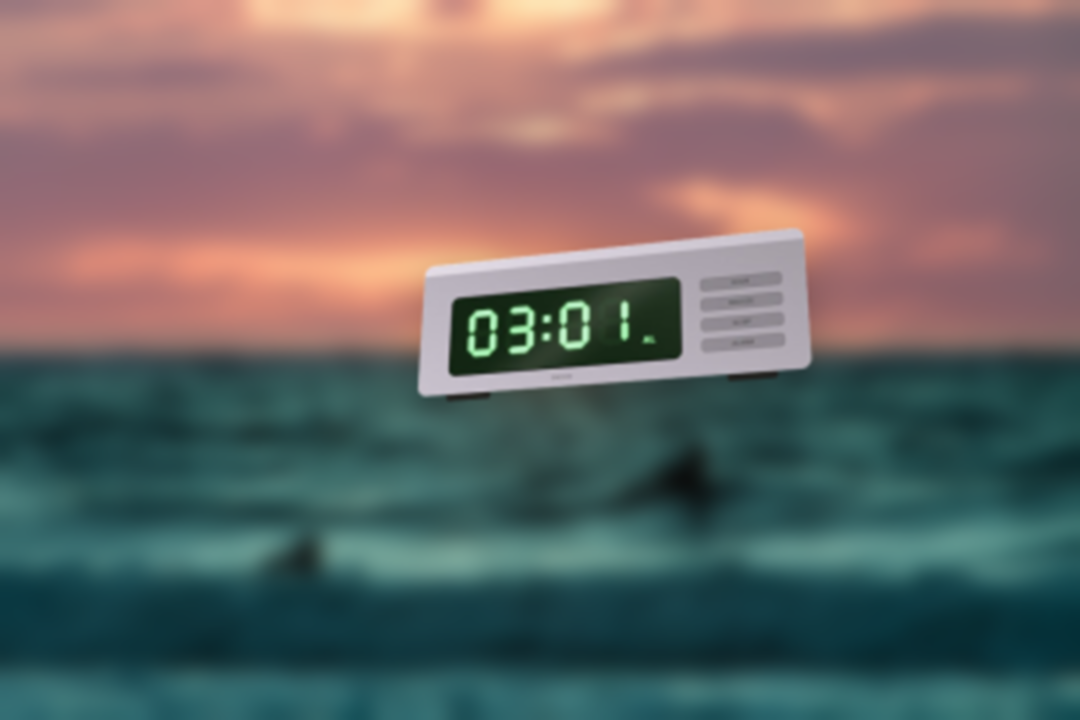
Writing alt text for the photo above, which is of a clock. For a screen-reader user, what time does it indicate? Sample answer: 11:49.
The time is 3:01
